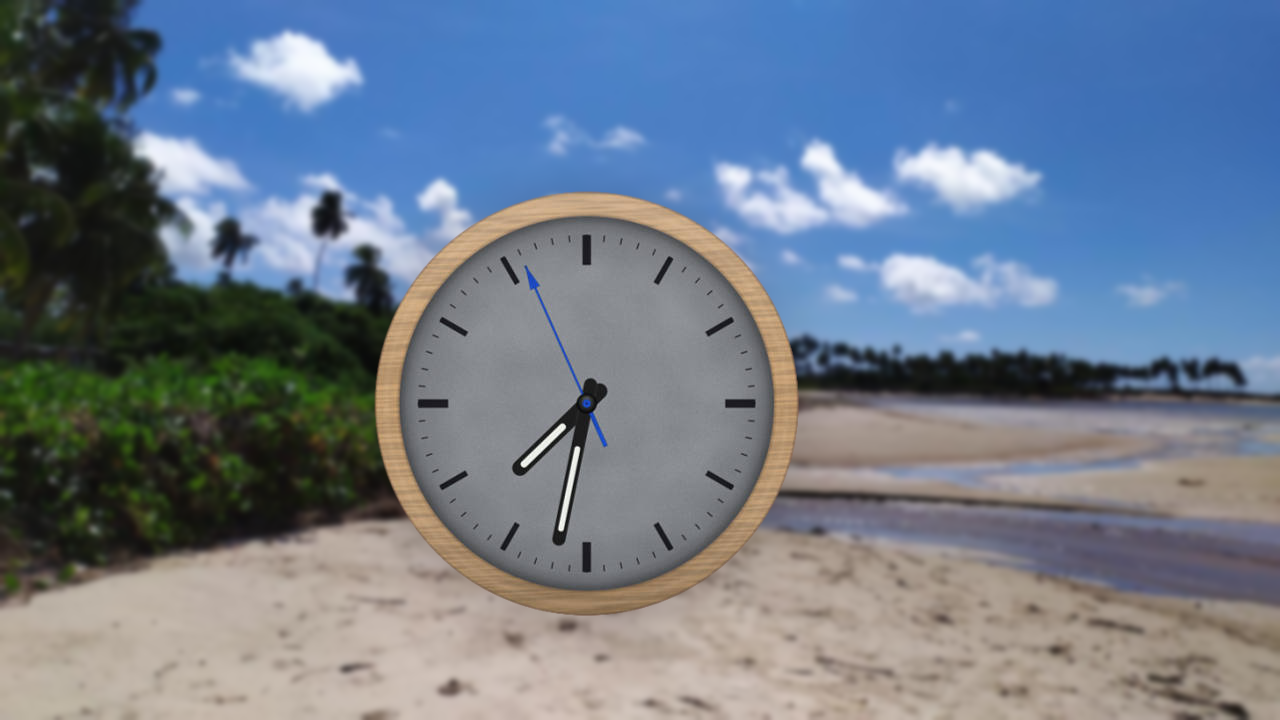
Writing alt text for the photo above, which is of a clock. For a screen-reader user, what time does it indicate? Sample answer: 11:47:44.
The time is 7:31:56
